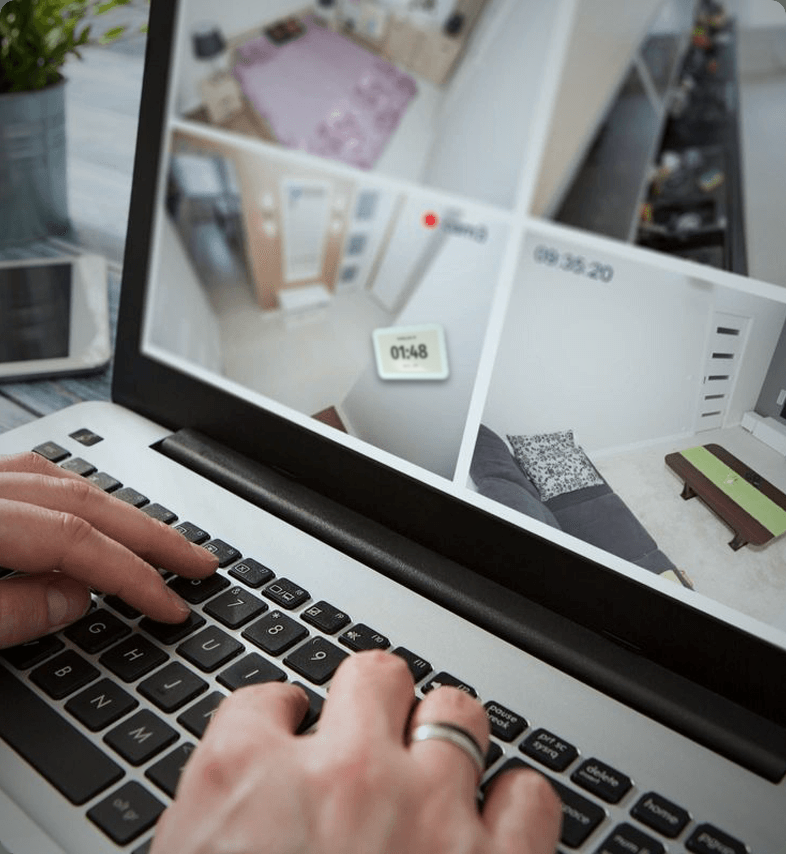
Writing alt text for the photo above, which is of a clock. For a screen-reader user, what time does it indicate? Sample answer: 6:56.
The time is 1:48
